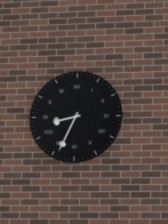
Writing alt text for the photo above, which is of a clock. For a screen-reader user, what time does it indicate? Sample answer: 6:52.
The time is 8:34
